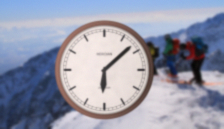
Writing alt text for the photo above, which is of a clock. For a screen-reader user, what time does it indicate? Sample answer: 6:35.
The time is 6:08
